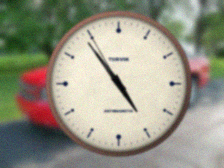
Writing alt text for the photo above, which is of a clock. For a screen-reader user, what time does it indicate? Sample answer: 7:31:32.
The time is 4:53:55
